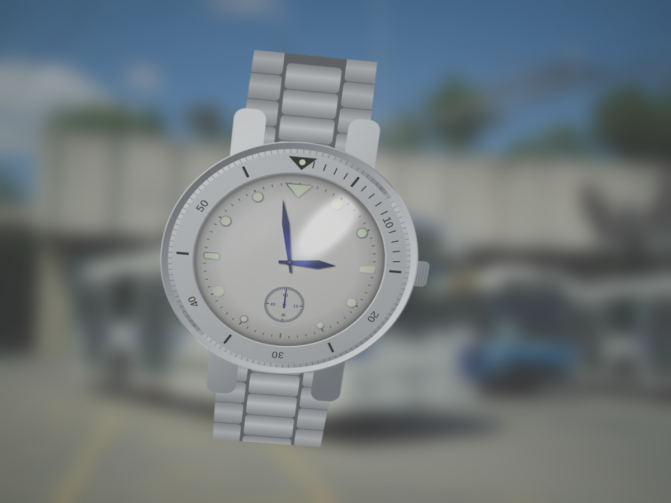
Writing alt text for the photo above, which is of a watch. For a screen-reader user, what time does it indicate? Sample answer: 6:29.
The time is 2:58
